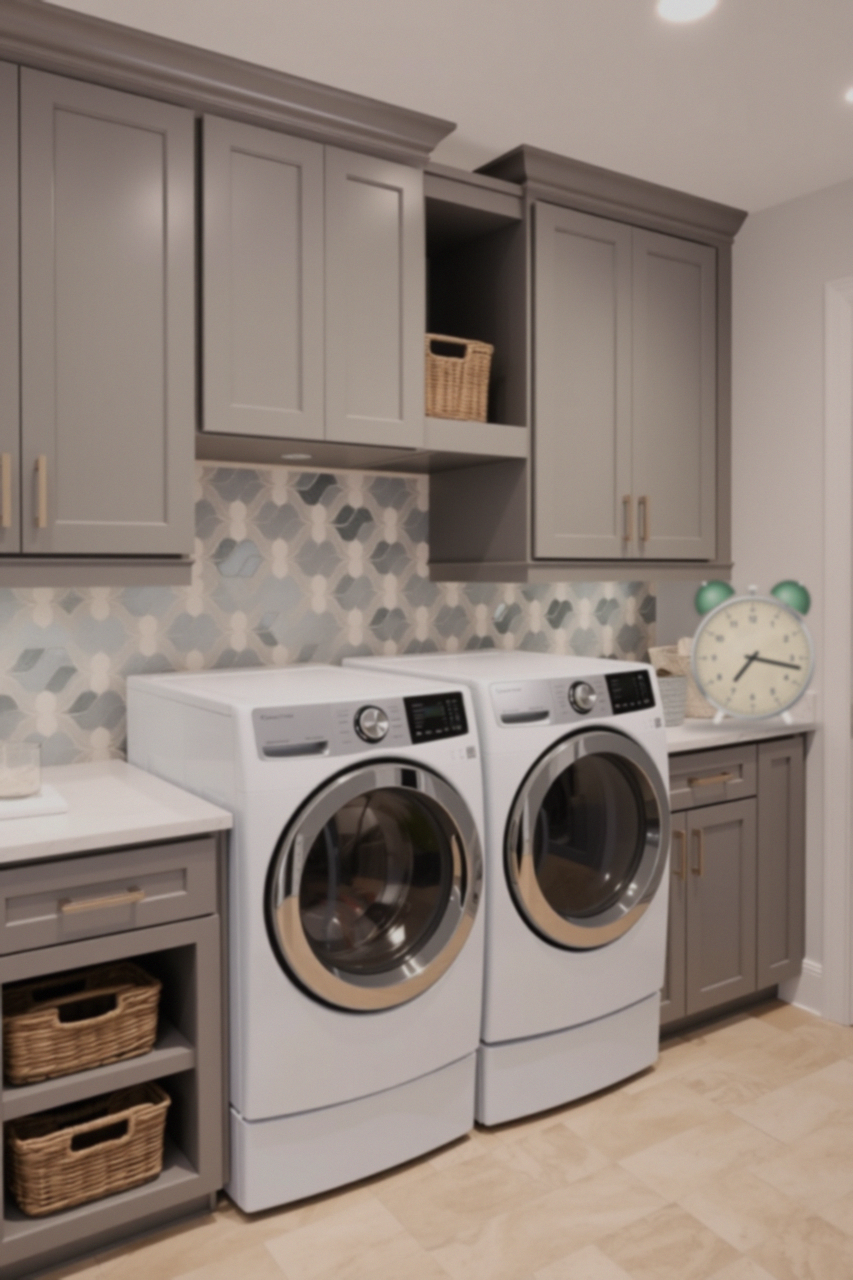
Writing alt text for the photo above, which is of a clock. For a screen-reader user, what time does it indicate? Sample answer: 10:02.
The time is 7:17
